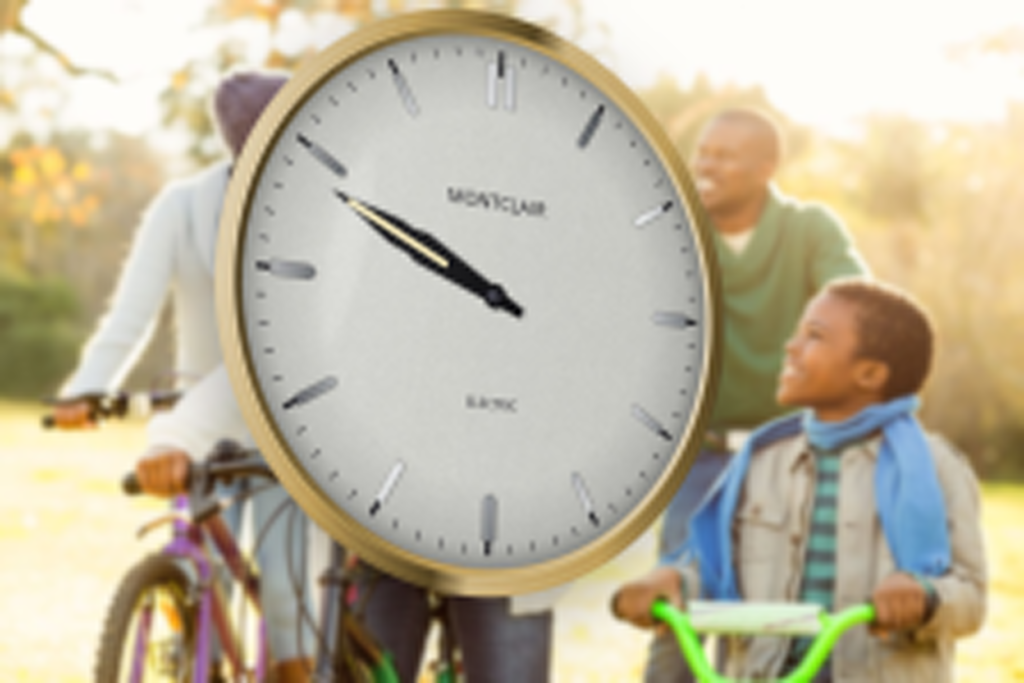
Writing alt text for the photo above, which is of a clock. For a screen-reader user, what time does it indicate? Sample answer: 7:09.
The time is 9:49
